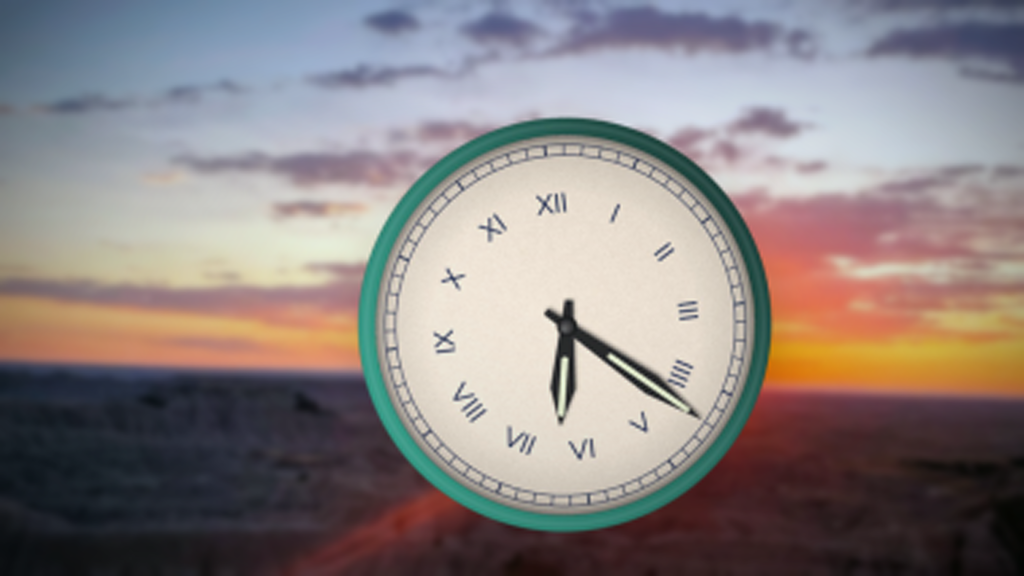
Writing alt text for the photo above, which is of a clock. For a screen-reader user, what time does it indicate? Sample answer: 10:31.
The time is 6:22
